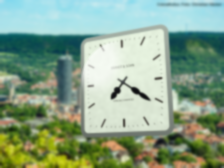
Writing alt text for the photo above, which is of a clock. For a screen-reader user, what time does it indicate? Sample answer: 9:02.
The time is 7:21
